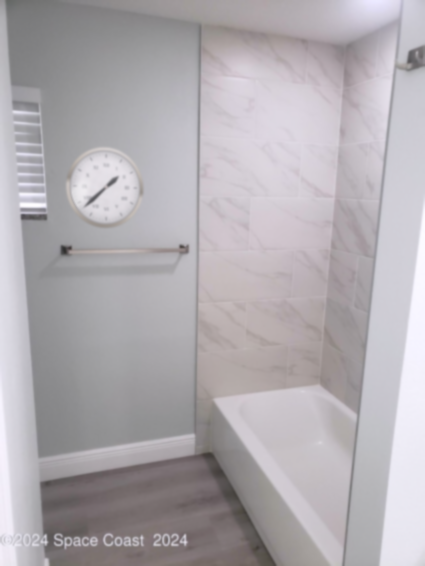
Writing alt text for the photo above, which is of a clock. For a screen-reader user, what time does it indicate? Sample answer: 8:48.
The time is 1:38
